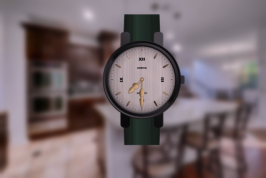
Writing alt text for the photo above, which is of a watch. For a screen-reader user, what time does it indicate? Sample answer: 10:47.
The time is 7:30
